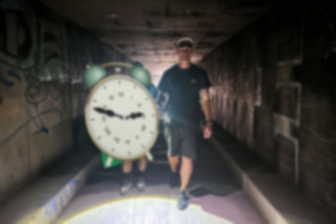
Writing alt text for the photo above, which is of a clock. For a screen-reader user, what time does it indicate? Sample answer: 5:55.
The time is 2:48
